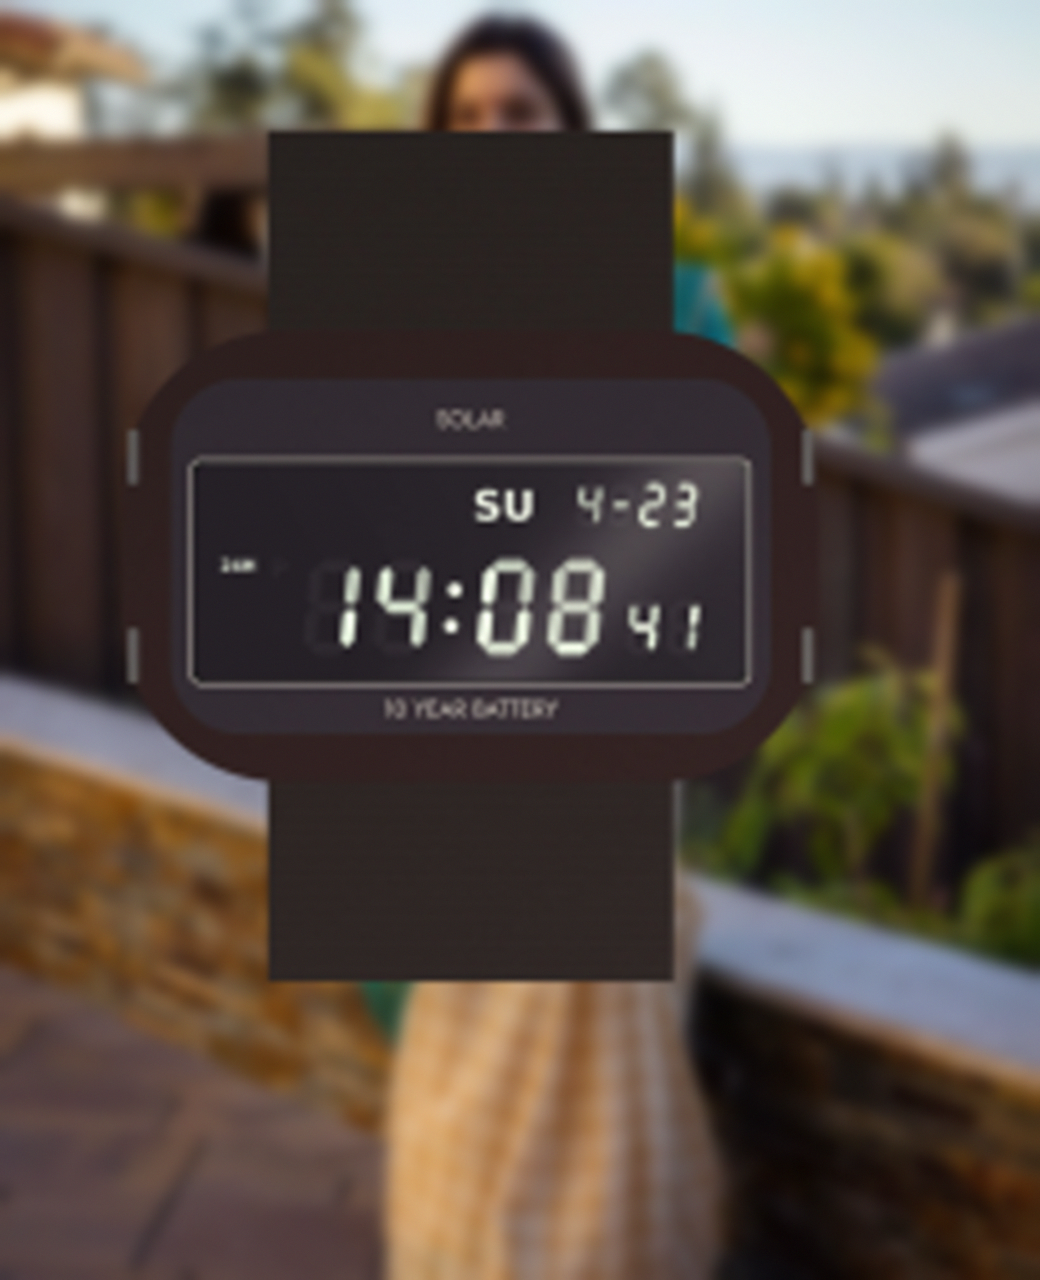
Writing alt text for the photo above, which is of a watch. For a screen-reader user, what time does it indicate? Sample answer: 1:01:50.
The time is 14:08:41
